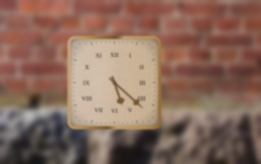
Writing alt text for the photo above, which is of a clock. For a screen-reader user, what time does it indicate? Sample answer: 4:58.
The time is 5:22
